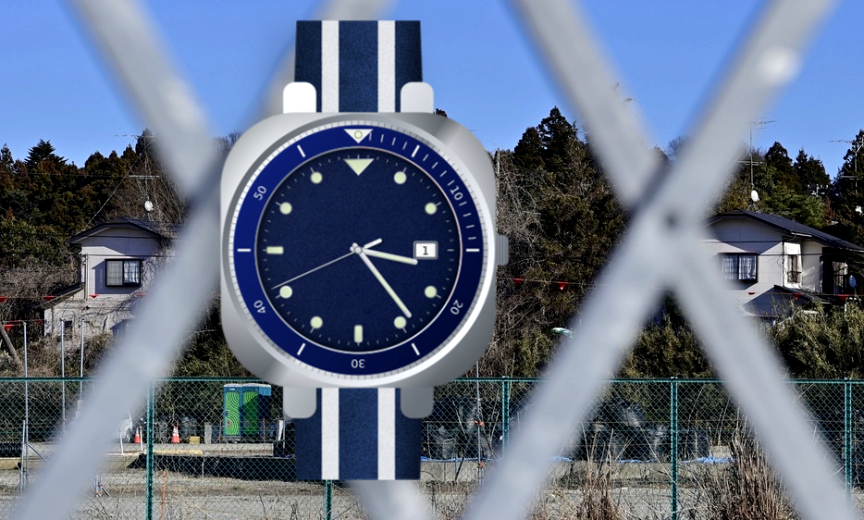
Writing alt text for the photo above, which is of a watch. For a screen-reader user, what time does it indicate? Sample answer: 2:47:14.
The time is 3:23:41
